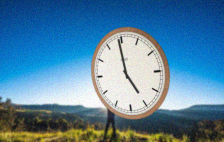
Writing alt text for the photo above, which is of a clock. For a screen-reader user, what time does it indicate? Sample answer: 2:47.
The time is 4:59
